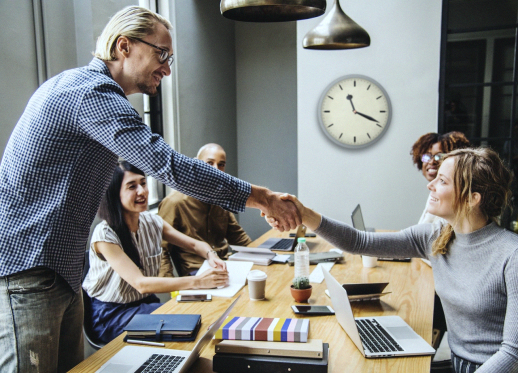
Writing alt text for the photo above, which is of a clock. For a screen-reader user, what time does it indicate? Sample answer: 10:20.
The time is 11:19
